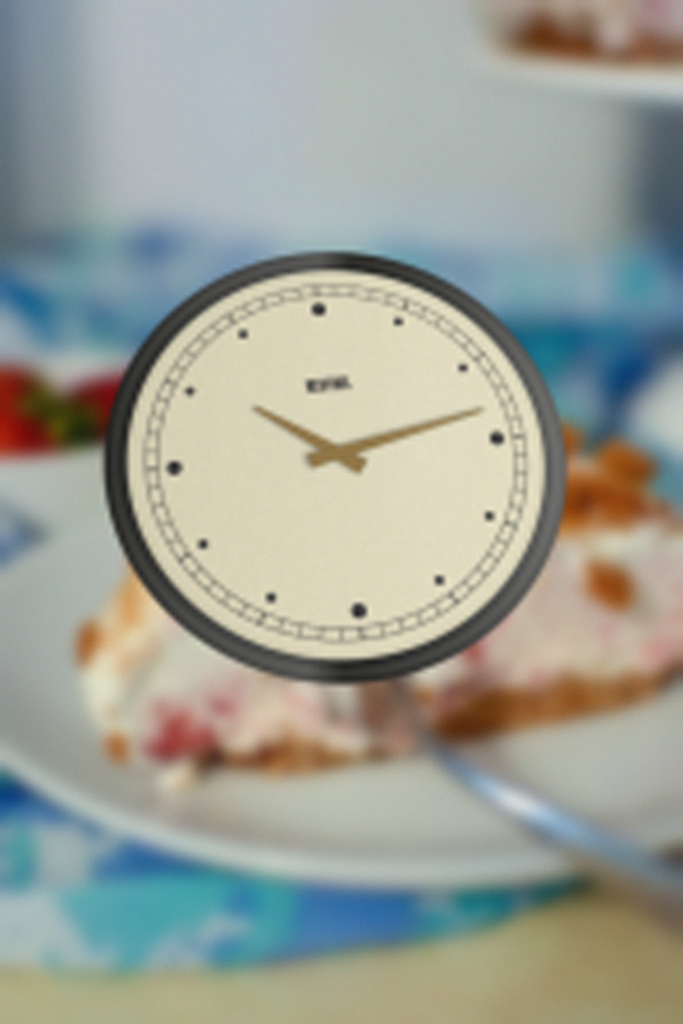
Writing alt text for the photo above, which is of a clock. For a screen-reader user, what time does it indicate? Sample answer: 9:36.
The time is 10:13
